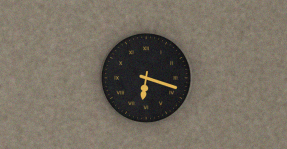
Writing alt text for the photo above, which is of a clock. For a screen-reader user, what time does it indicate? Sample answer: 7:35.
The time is 6:18
